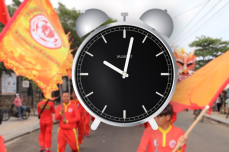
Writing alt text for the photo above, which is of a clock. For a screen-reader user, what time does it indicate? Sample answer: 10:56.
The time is 10:02
